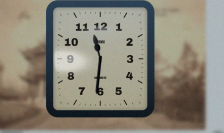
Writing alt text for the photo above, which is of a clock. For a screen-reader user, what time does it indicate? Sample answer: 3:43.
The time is 11:31
